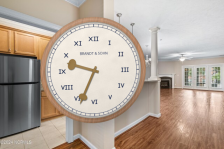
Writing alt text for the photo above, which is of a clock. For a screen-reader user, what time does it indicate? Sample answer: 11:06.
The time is 9:34
